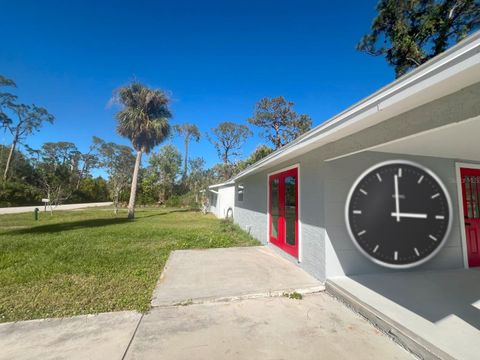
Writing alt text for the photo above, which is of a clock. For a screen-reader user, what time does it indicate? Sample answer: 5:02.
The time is 2:59
